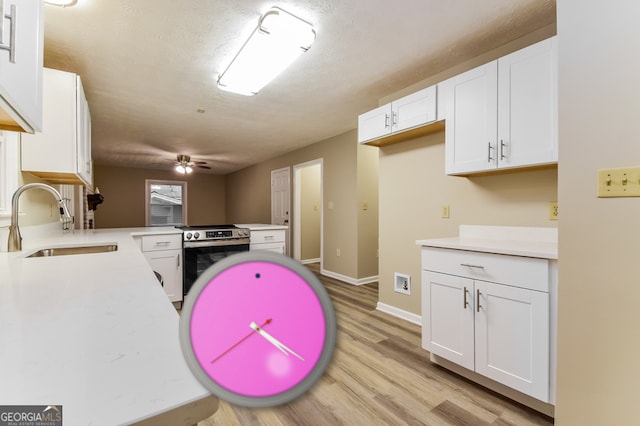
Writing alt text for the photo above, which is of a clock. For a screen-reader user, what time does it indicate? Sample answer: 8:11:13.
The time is 4:20:39
